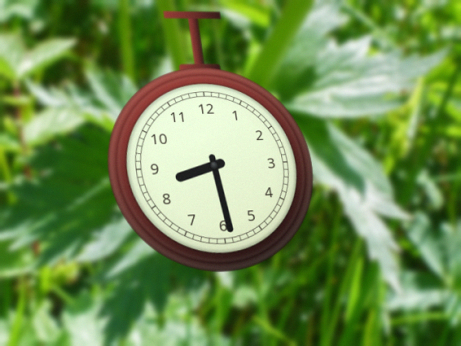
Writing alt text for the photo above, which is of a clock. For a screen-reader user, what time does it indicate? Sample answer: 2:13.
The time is 8:29
